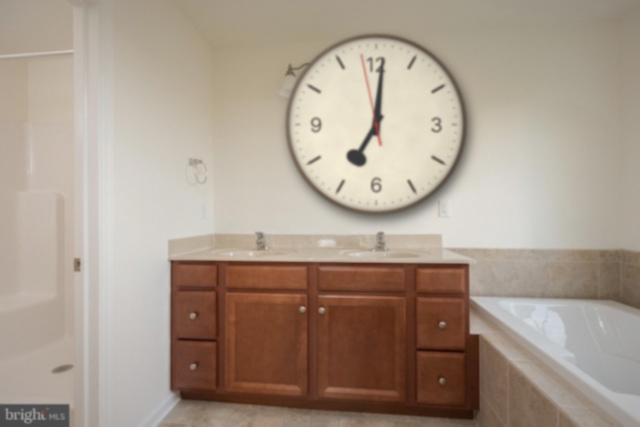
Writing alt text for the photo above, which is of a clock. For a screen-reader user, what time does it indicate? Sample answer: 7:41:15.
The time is 7:00:58
